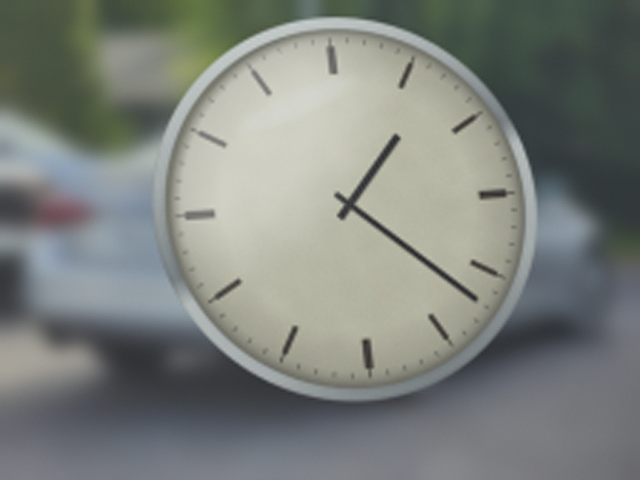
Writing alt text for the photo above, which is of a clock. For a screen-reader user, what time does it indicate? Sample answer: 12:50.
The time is 1:22
